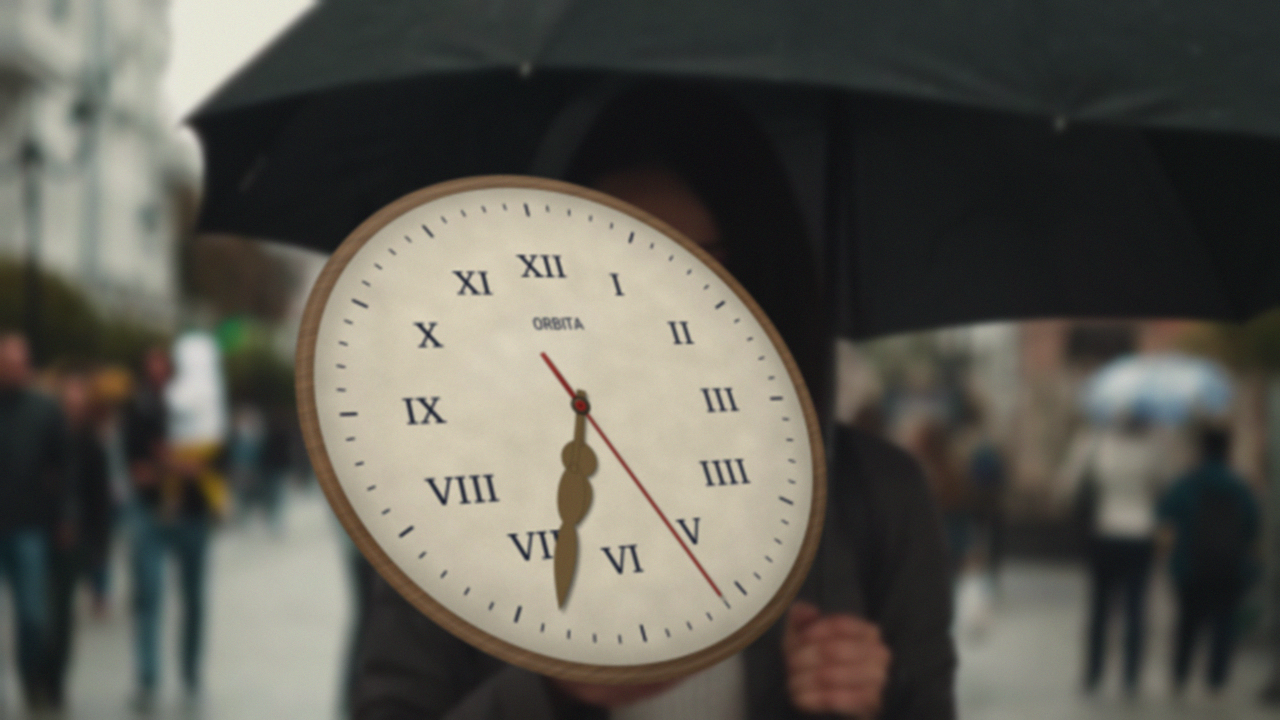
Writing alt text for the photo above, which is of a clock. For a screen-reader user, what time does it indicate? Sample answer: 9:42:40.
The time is 6:33:26
